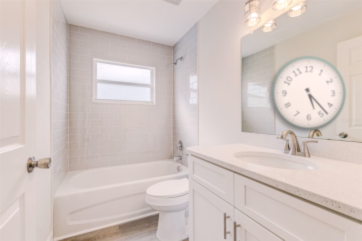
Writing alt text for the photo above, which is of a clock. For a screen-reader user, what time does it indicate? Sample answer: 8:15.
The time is 5:23
